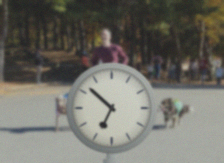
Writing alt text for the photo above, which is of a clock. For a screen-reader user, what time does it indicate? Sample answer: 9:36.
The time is 6:52
